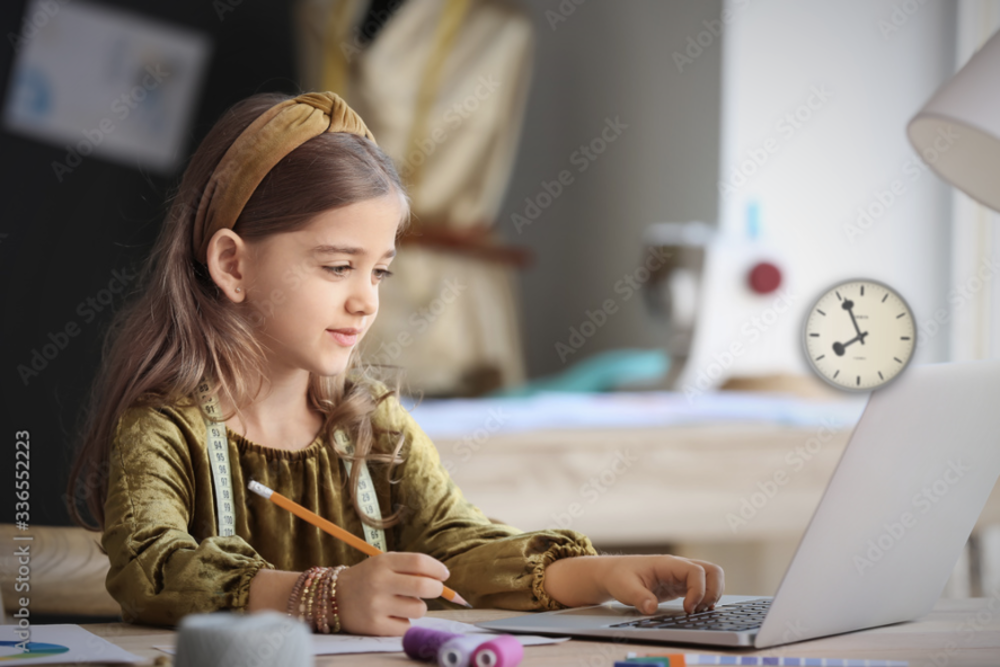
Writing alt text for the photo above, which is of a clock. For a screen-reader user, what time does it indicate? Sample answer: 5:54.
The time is 7:56
